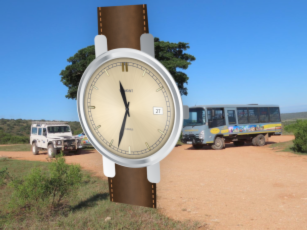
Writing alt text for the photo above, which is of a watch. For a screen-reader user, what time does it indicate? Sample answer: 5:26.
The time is 11:33
